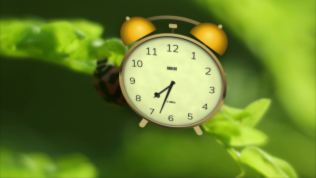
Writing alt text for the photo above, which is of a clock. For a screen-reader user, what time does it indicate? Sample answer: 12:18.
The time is 7:33
